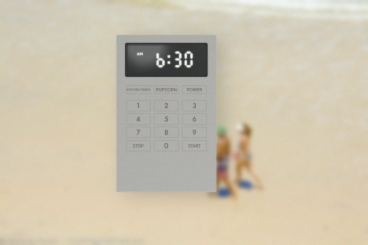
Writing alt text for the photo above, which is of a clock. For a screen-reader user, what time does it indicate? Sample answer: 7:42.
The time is 6:30
